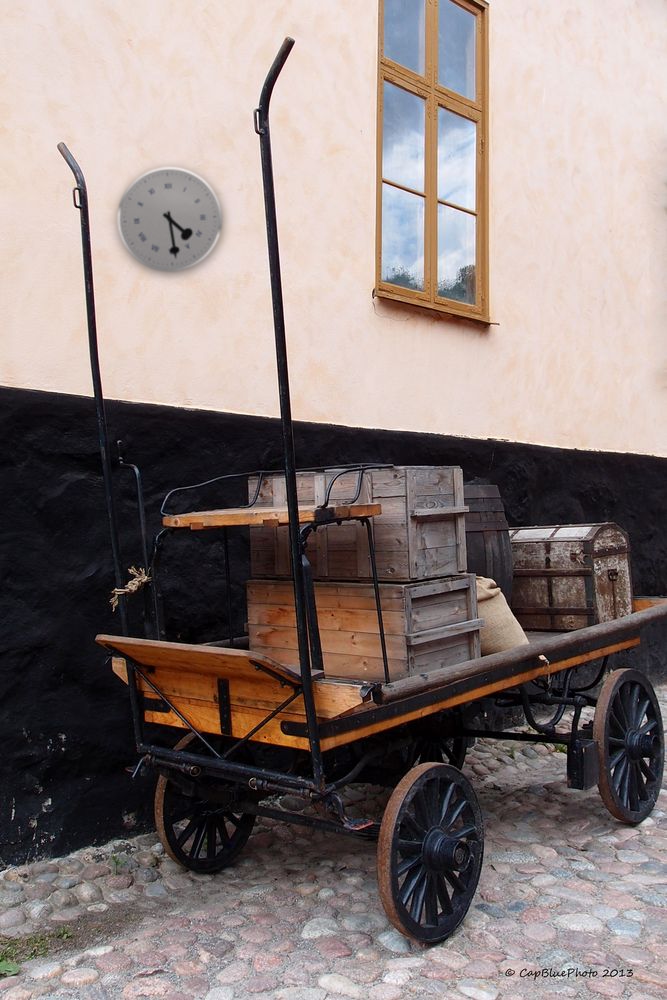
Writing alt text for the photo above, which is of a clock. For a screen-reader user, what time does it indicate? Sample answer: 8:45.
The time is 4:29
